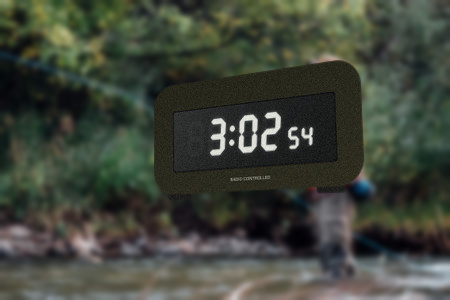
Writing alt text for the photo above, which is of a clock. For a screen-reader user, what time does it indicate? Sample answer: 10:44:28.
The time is 3:02:54
